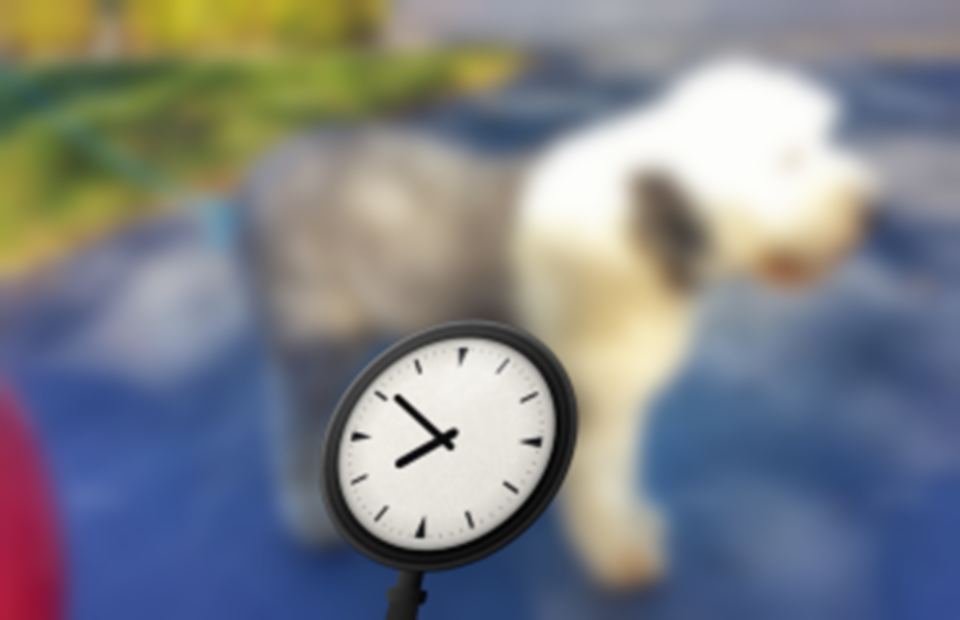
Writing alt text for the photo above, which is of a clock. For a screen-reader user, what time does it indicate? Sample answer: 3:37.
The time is 7:51
